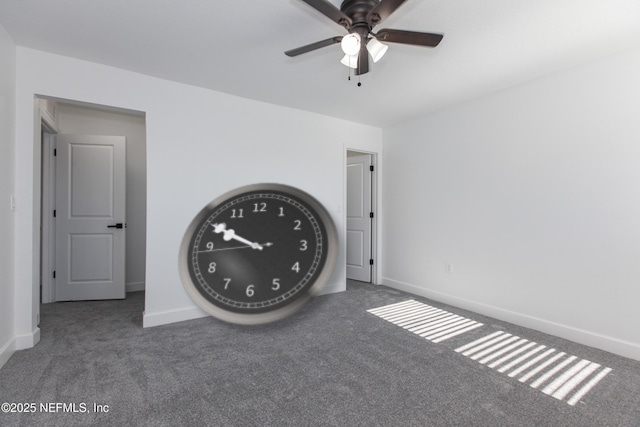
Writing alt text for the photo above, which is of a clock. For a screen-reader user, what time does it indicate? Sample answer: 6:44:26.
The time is 9:49:44
